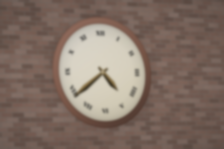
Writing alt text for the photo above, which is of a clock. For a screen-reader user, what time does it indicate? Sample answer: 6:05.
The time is 4:39
